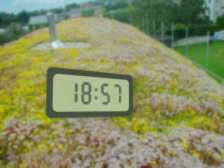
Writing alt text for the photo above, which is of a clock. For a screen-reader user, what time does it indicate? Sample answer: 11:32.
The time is 18:57
